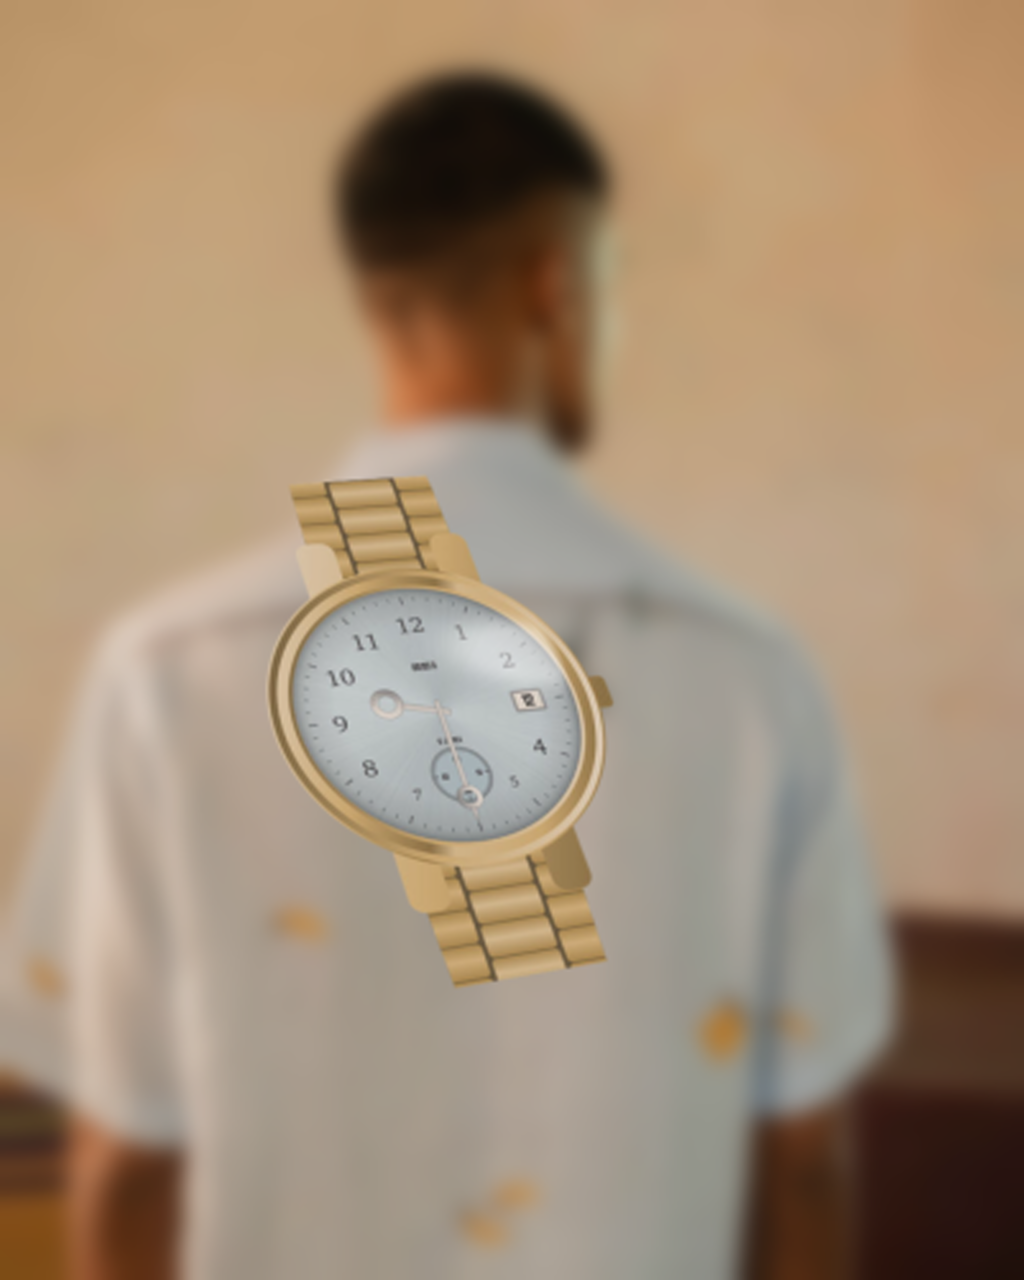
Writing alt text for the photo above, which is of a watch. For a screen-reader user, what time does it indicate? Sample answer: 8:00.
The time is 9:30
